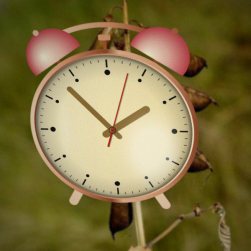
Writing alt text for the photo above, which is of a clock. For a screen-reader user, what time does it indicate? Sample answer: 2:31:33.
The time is 1:53:03
